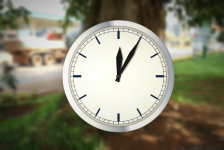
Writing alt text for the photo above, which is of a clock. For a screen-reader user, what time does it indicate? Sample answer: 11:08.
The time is 12:05
